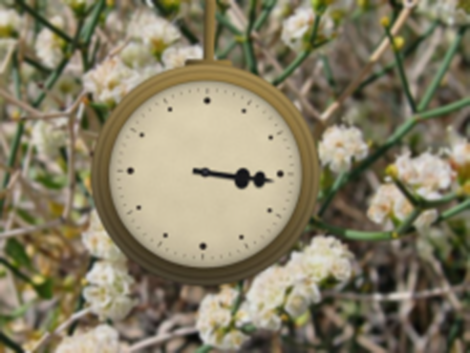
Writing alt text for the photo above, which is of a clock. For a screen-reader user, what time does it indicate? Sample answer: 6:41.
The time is 3:16
